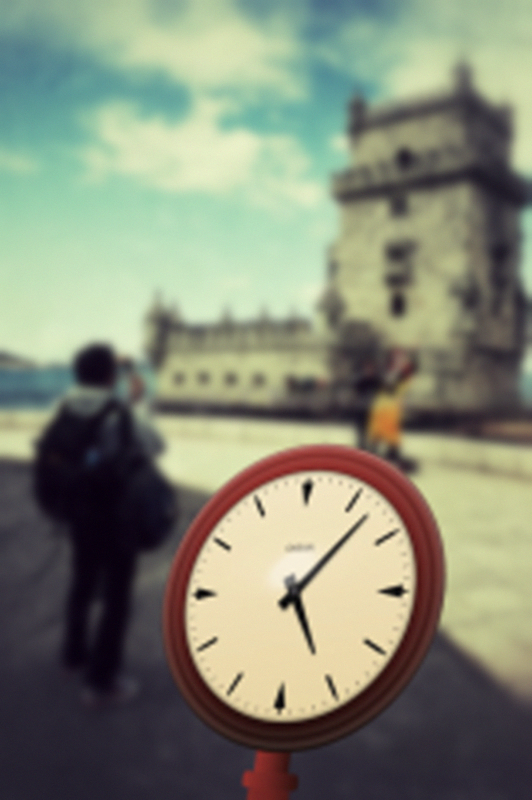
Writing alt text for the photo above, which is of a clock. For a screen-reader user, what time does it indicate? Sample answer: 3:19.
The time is 5:07
